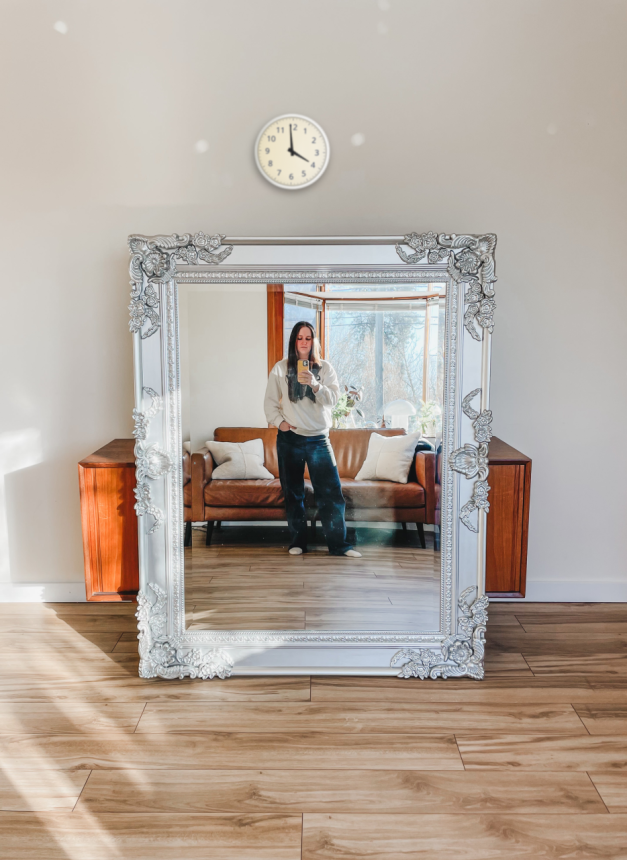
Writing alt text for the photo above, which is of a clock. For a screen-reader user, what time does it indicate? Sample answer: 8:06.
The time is 3:59
